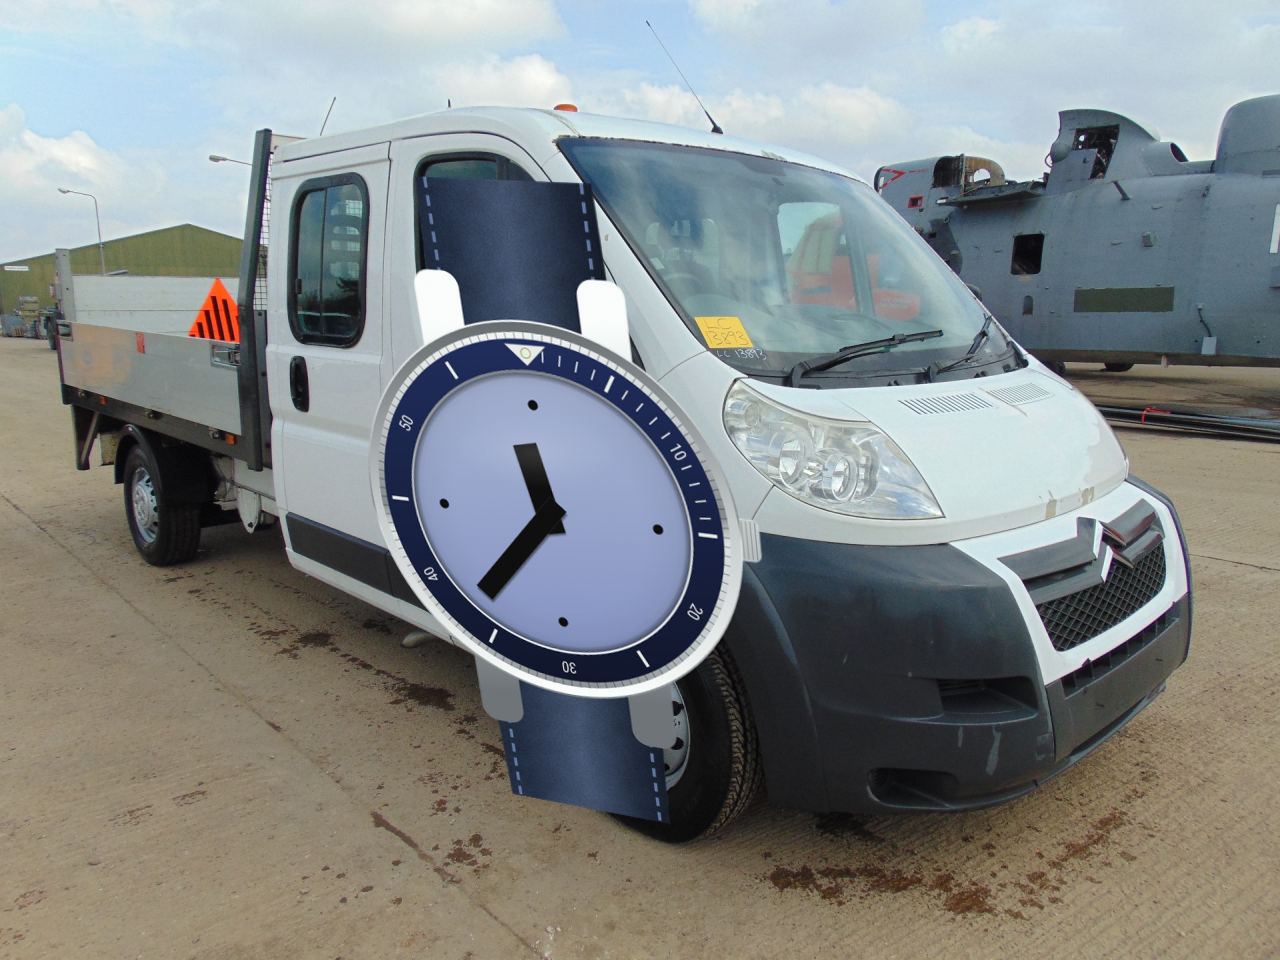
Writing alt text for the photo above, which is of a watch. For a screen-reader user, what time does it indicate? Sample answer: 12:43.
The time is 11:37
